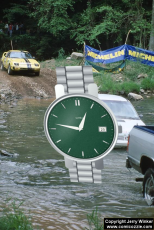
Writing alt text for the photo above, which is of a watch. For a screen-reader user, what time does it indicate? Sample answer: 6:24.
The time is 12:47
